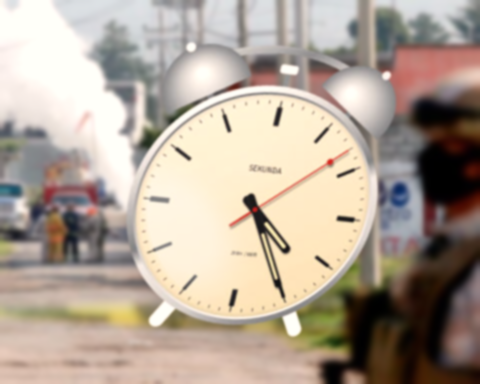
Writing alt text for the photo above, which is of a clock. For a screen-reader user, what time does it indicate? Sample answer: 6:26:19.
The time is 4:25:08
